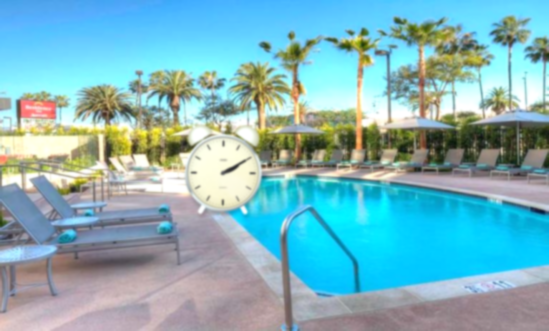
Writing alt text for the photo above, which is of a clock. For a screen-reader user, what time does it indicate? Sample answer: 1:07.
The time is 2:10
